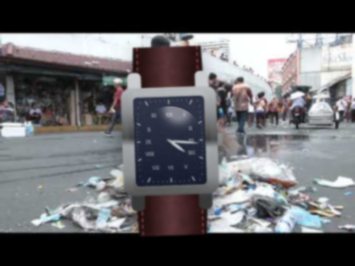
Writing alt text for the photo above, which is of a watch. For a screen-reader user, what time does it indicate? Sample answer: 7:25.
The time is 4:16
